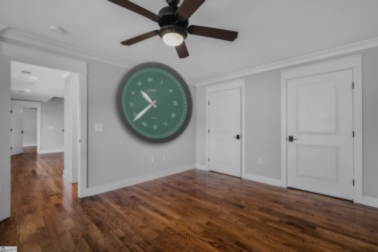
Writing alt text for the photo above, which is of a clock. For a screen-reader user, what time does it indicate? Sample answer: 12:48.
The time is 10:39
